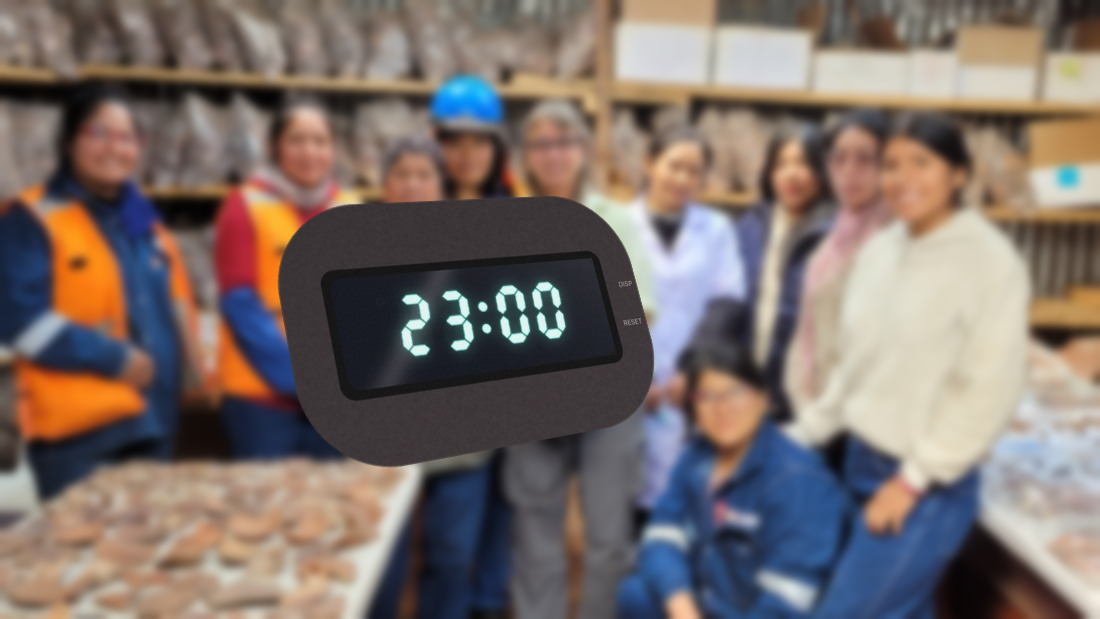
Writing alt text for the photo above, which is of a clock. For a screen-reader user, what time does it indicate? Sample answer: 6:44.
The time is 23:00
